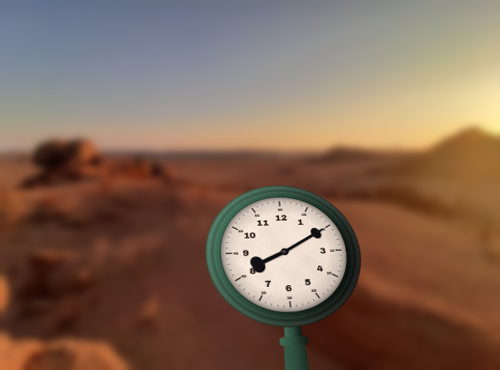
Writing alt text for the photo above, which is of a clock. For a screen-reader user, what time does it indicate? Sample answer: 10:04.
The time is 8:10
